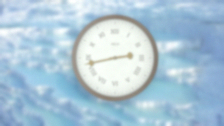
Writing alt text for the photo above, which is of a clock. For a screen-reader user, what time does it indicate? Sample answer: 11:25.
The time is 2:43
